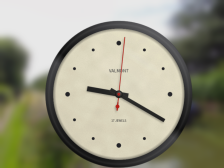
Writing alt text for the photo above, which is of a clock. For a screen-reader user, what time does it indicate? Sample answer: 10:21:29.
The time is 9:20:01
